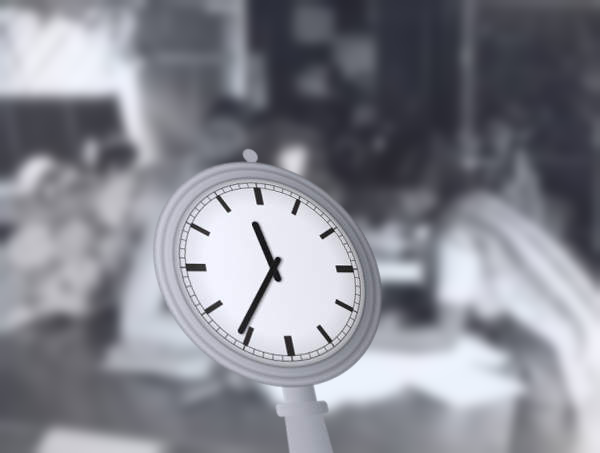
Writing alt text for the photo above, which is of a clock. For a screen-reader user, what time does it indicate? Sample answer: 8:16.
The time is 11:36
